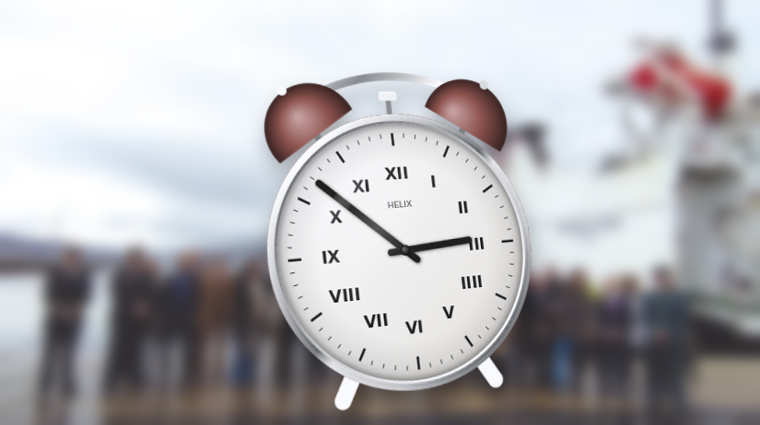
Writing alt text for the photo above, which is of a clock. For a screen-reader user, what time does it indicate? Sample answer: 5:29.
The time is 2:52
